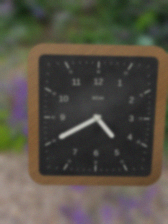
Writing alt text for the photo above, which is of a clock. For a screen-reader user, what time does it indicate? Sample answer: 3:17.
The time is 4:40
